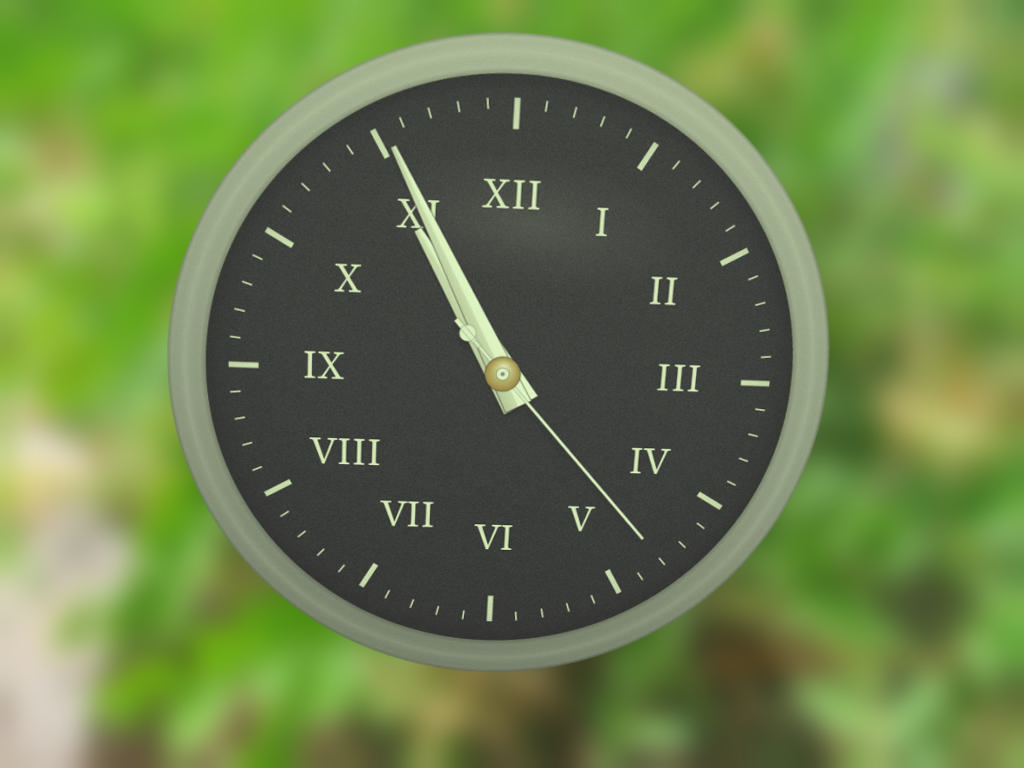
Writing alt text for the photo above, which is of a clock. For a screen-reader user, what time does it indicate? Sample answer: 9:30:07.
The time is 10:55:23
